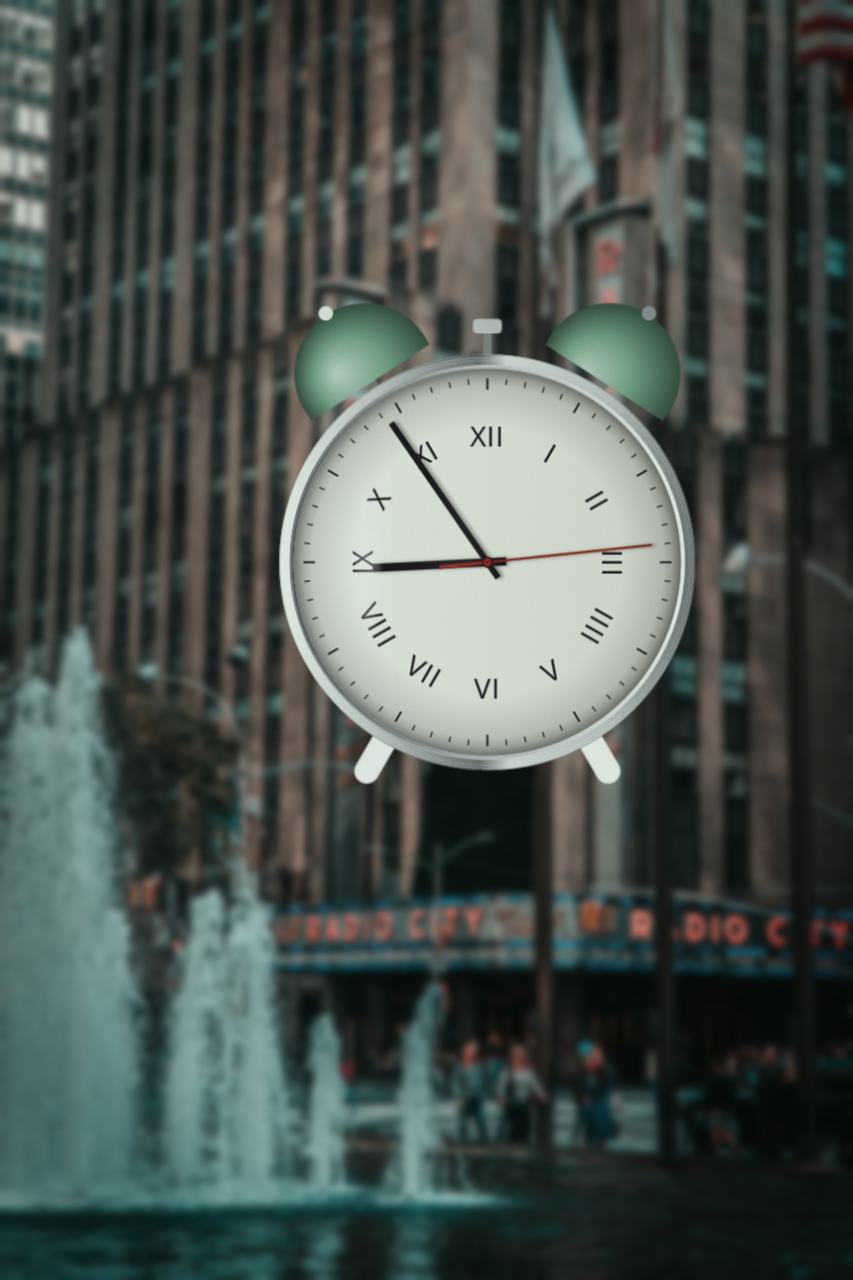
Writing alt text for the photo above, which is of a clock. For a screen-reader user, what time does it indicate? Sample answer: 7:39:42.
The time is 8:54:14
